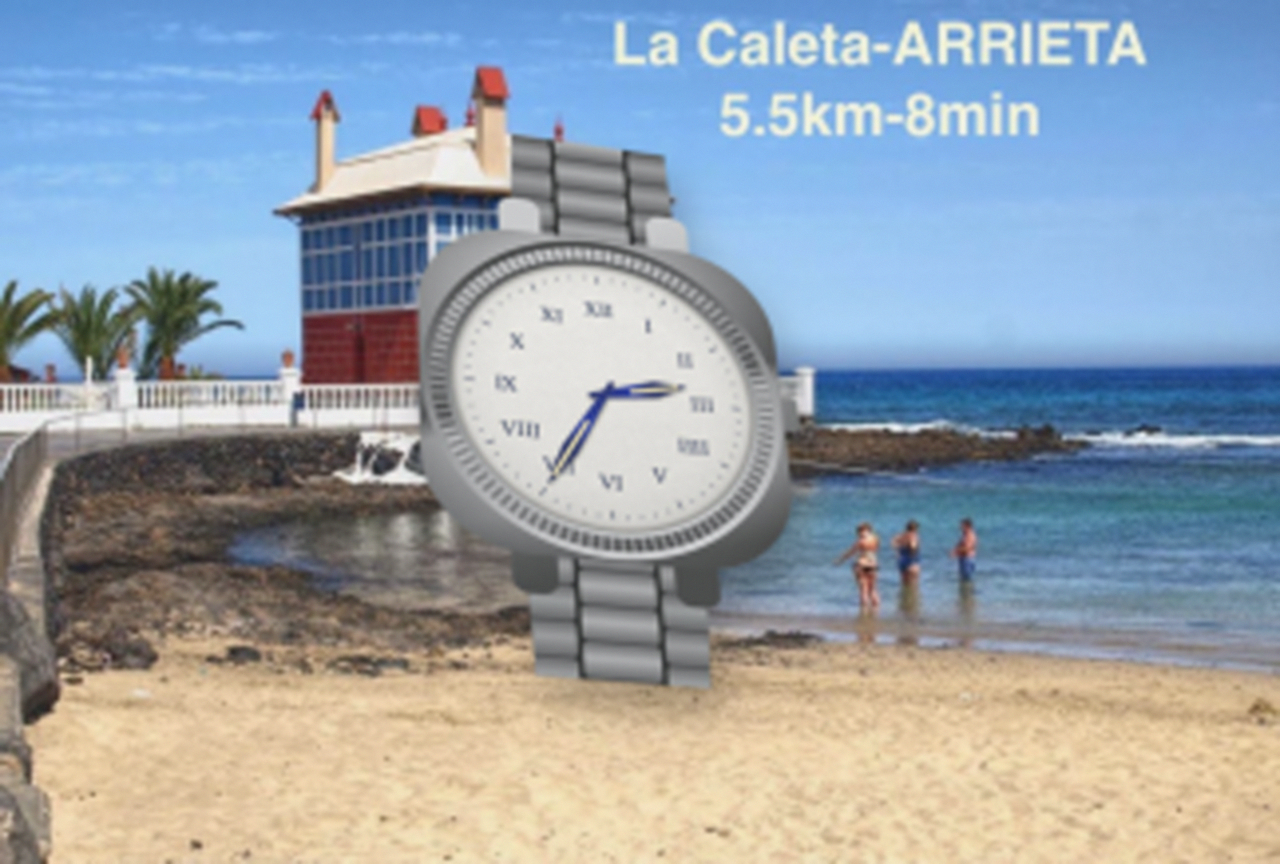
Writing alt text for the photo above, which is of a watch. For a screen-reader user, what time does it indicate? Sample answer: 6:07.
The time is 2:35
